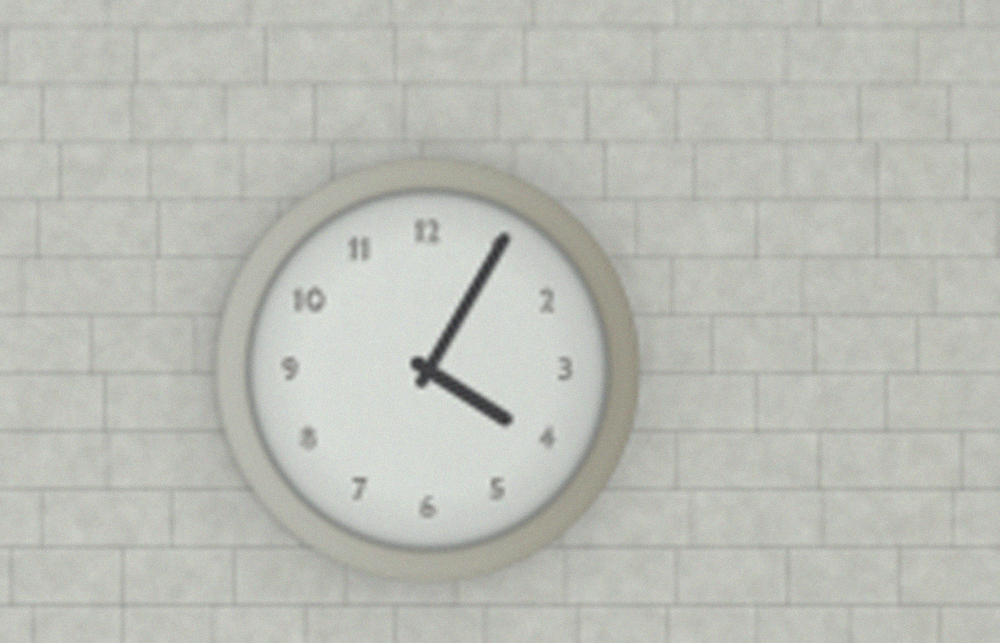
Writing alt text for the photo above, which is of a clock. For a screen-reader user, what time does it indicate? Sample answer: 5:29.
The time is 4:05
